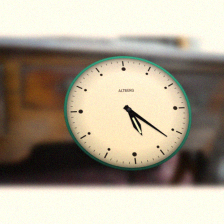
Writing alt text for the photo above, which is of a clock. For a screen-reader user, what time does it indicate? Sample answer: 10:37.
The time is 5:22
